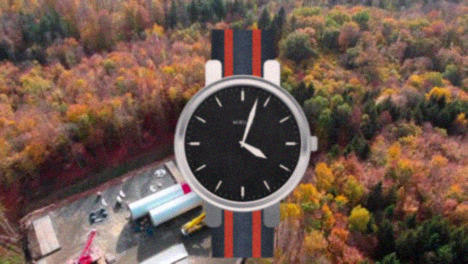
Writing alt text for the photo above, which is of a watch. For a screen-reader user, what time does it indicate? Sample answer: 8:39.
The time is 4:03
